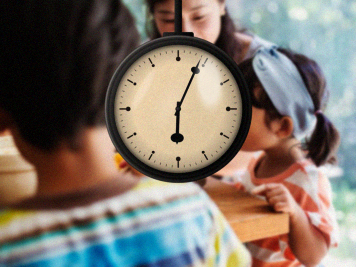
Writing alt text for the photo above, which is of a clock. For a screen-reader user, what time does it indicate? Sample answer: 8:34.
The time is 6:04
